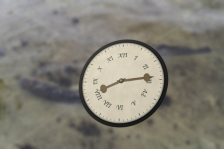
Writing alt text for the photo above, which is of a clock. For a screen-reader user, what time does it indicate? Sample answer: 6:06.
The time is 8:14
